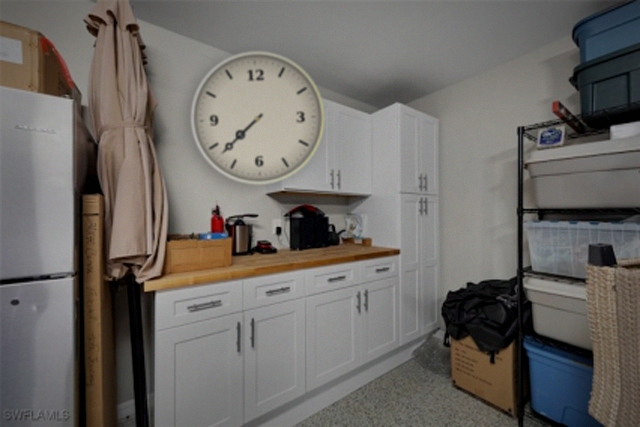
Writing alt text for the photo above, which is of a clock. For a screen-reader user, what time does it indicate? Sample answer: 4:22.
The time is 7:38
